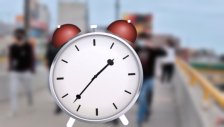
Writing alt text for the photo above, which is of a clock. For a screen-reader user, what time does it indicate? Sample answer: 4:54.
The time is 1:37
